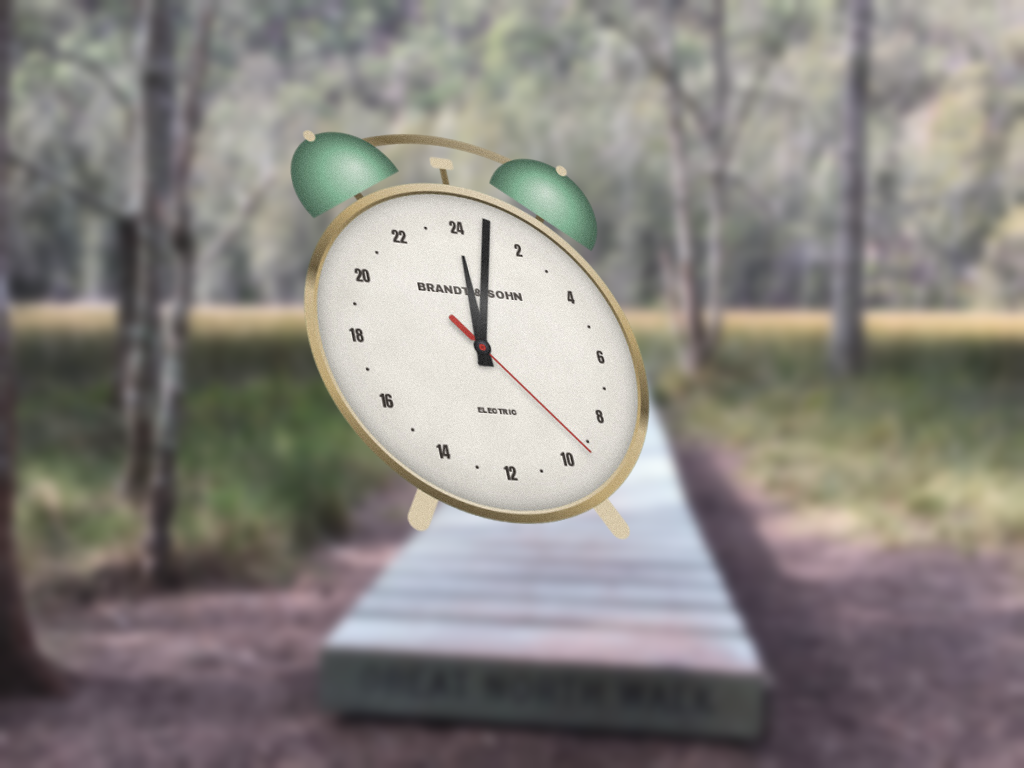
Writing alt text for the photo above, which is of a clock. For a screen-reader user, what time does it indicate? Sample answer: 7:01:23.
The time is 0:02:23
